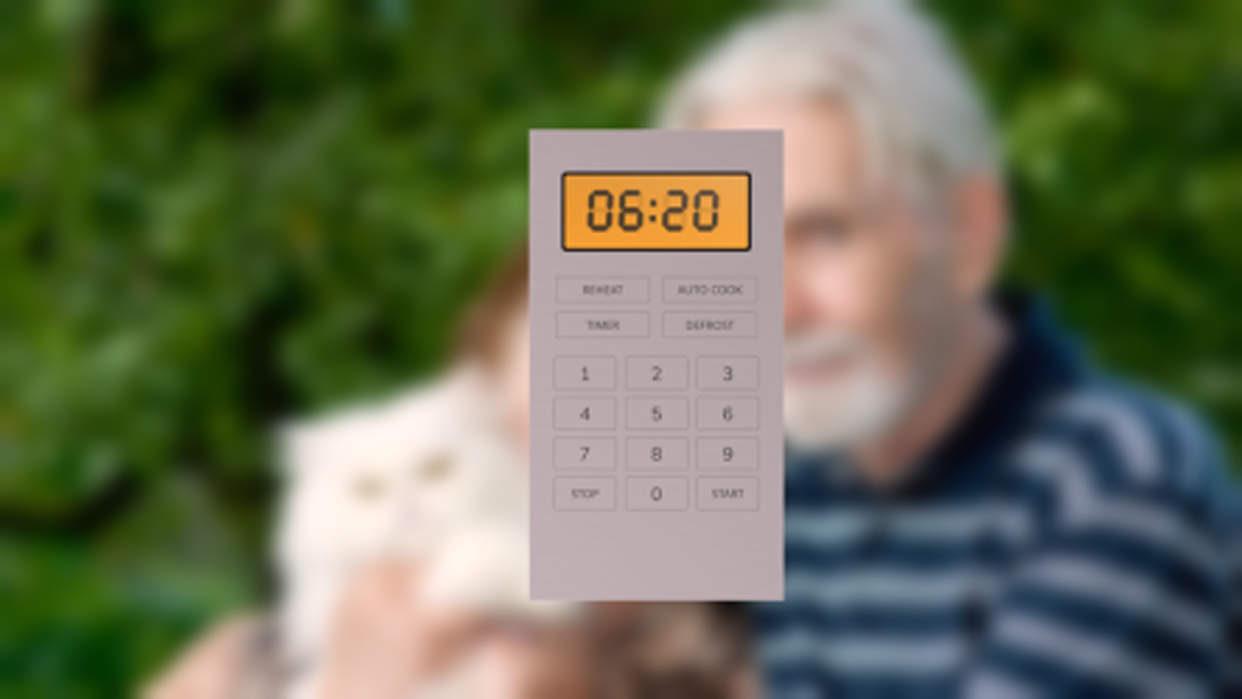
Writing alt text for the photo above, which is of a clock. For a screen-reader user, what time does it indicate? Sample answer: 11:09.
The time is 6:20
